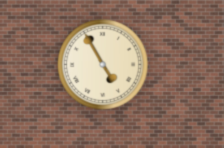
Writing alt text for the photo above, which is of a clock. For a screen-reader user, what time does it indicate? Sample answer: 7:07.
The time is 4:55
